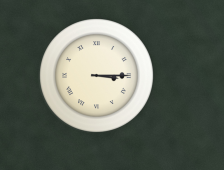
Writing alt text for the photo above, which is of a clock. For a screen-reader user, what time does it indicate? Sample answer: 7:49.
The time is 3:15
